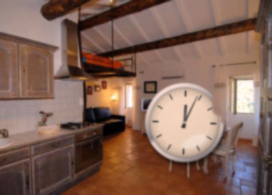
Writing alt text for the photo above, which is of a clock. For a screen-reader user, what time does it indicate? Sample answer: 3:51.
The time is 12:04
